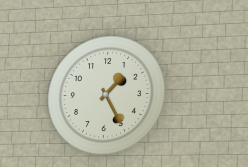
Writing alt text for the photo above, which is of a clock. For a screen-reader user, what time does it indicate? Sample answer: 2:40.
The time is 1:25
